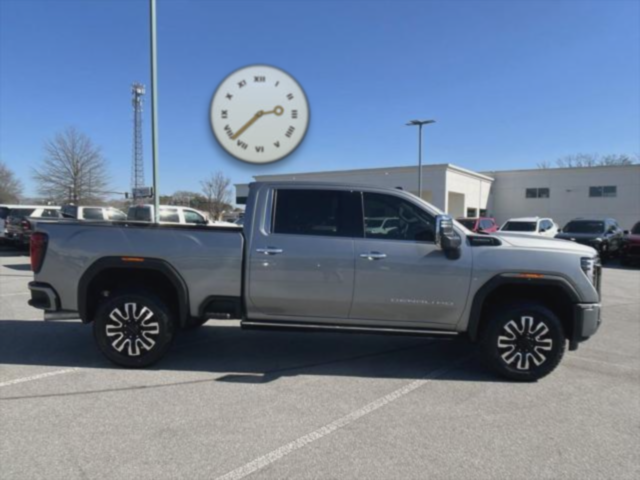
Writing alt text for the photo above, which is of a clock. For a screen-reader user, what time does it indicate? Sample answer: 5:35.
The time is 2:38
